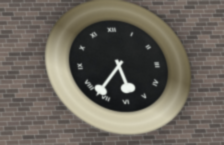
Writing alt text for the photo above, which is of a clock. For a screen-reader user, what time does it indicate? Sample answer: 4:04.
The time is 5:37
